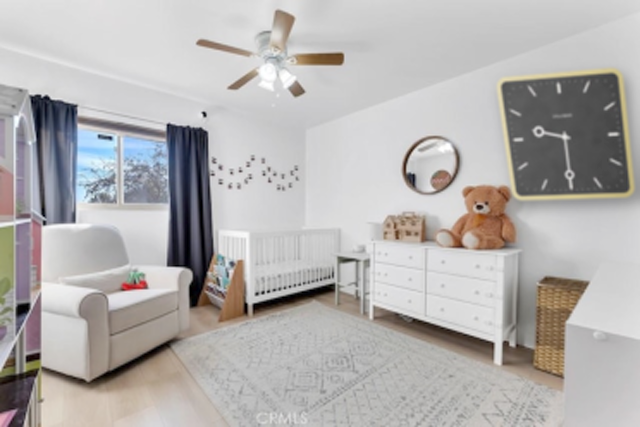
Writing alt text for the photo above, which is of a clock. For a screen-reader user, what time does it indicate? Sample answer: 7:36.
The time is 9:30
